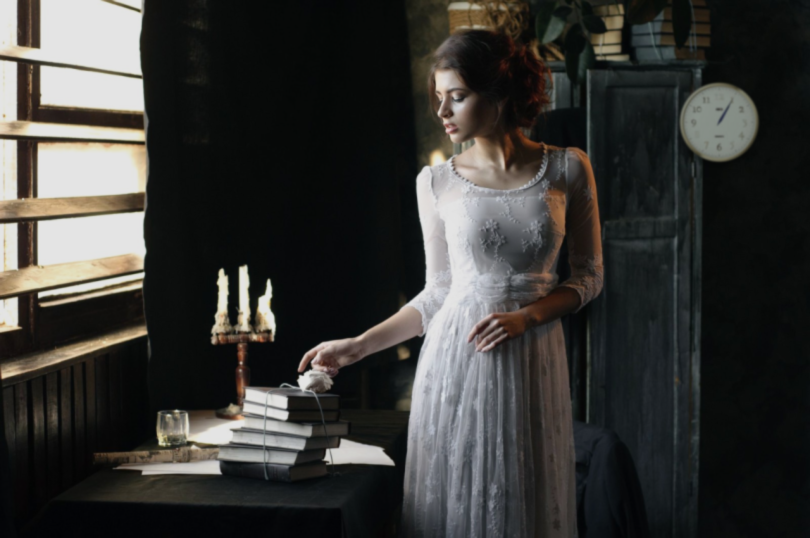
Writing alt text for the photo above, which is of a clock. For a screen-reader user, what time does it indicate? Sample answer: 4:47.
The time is 1:05
